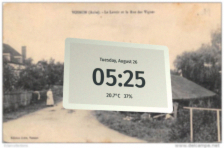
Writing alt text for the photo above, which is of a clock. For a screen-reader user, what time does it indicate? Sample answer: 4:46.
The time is 5:25
